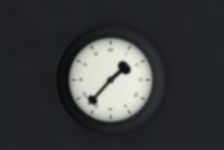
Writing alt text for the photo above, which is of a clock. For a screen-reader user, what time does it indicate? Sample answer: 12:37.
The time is 1:37
